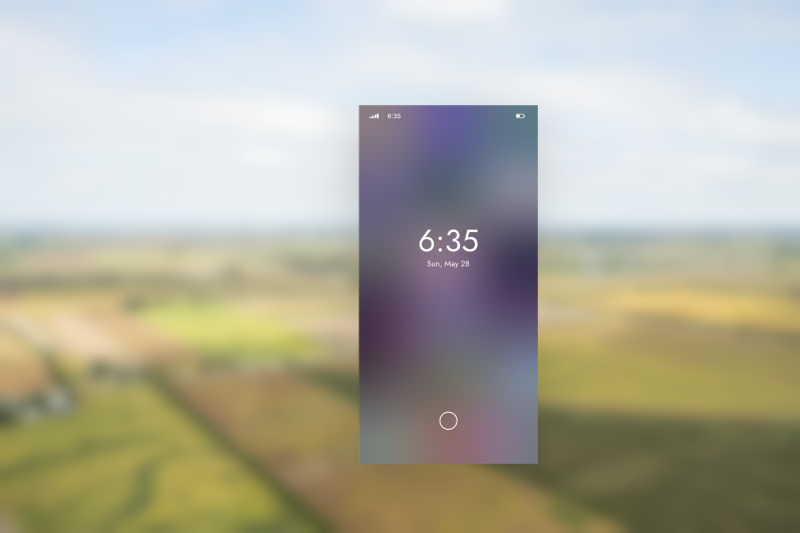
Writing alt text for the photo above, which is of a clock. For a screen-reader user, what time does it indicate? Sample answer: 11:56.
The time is 6:35
